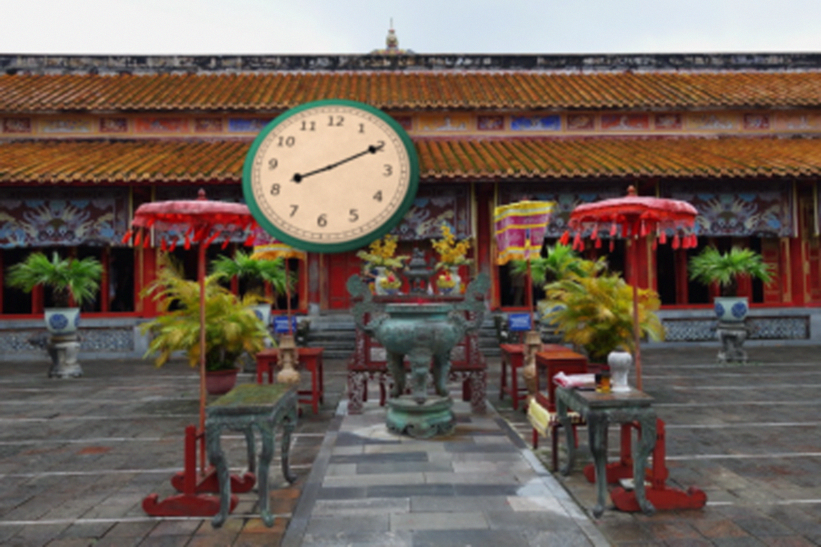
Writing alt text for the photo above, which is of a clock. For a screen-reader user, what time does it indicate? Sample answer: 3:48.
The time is 8:10
